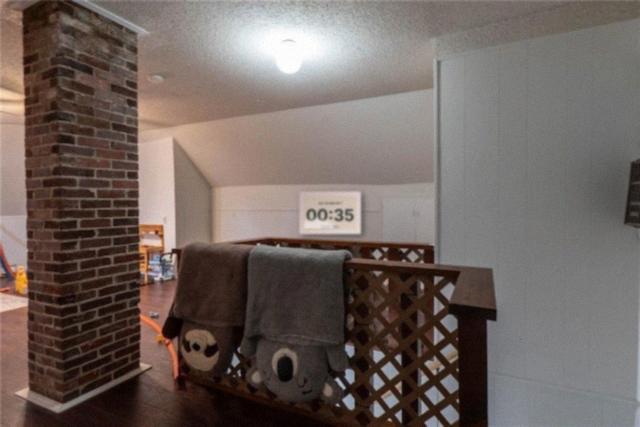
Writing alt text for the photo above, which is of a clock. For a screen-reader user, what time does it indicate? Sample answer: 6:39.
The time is 0:35
